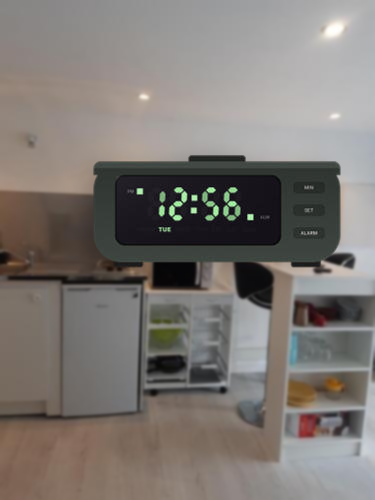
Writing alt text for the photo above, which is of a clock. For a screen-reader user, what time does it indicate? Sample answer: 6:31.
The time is 12:56
